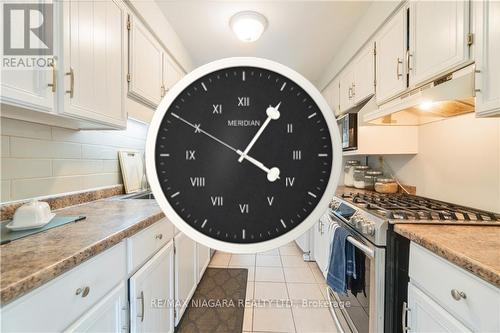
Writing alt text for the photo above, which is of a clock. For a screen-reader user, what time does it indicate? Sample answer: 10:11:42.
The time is 4:05:50
